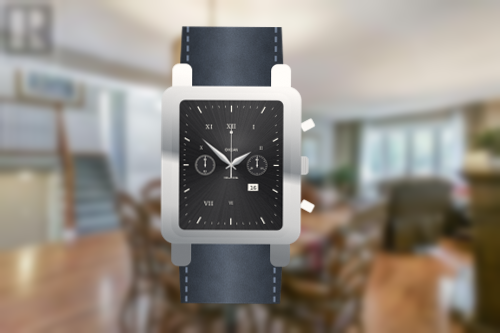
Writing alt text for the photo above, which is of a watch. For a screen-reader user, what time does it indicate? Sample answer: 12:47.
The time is 1:52
